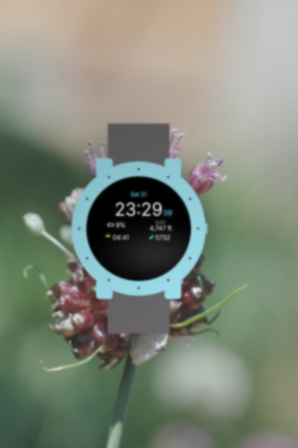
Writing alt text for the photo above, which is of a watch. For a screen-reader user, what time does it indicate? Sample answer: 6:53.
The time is 23:29
